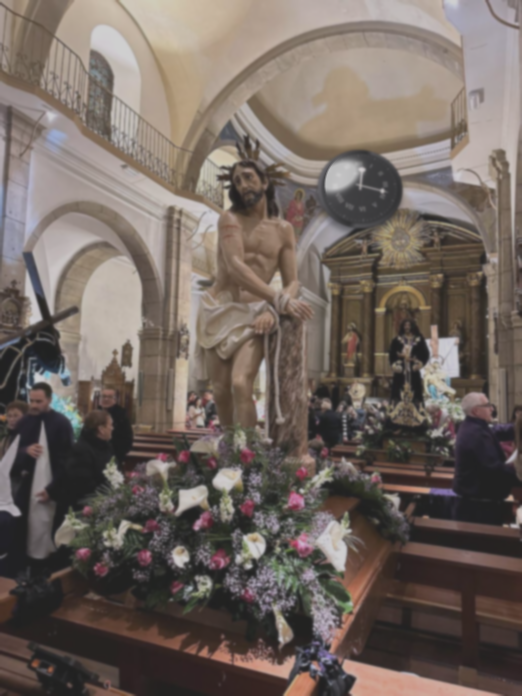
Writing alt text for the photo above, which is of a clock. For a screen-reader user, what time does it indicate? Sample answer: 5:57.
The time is 12:18
